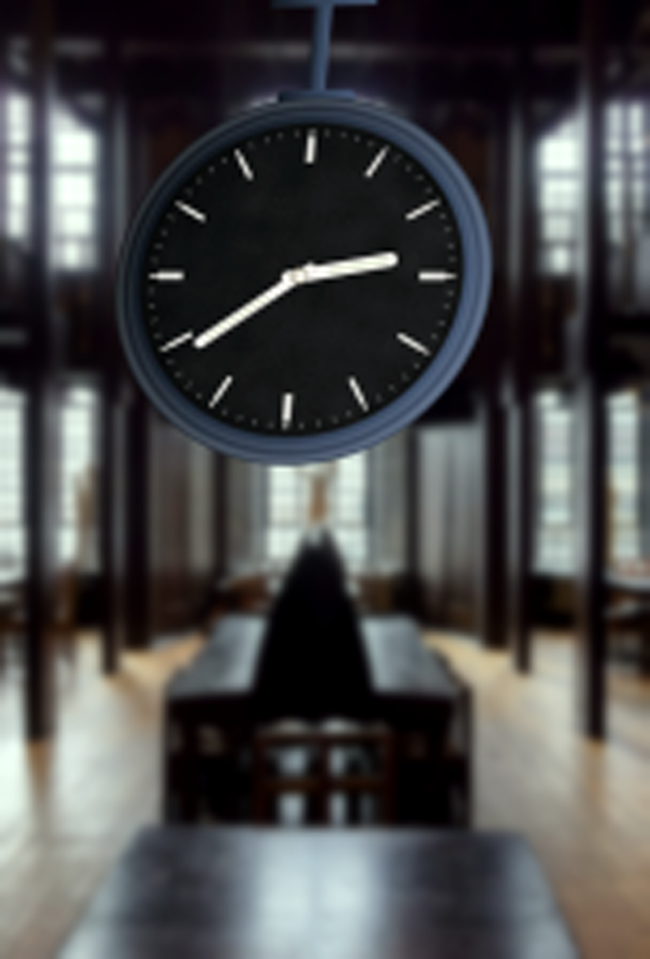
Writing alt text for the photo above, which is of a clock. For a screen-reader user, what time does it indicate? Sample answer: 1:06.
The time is 2:39
